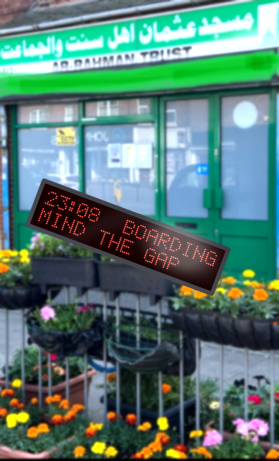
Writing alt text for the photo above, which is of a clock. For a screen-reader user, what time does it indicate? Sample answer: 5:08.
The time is 23:08
